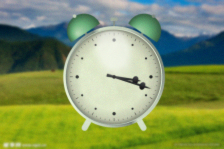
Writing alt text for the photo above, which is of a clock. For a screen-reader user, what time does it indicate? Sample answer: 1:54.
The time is 3:18
